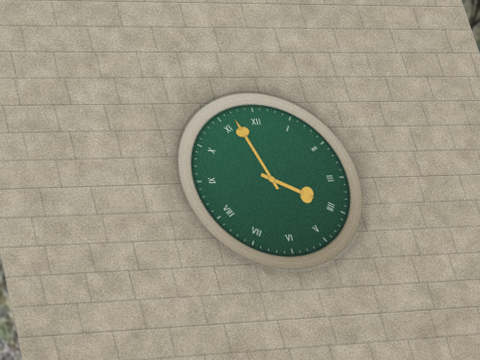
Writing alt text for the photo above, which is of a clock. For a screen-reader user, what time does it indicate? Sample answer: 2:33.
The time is 3:57
